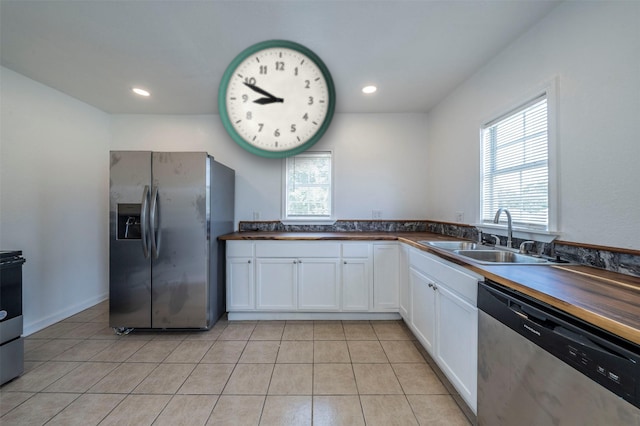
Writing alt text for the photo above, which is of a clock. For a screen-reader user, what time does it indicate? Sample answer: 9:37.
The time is 8:49
